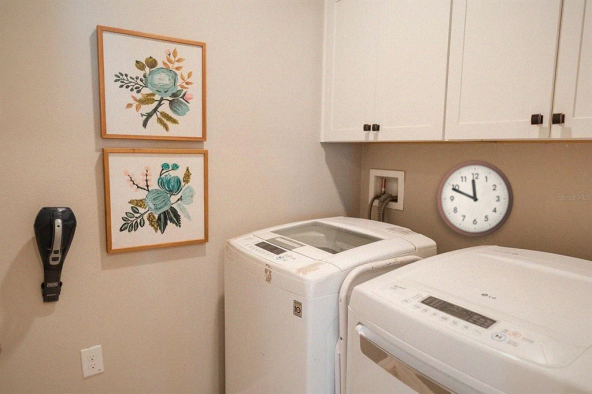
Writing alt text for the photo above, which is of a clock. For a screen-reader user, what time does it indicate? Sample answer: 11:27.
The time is 11:49
